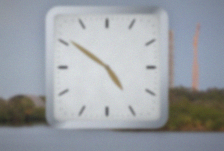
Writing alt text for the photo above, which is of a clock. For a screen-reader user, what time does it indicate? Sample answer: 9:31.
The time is 4:51
